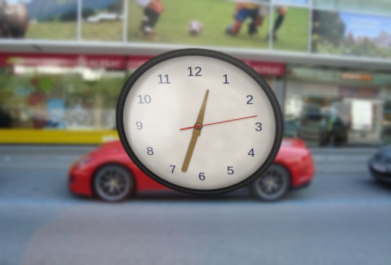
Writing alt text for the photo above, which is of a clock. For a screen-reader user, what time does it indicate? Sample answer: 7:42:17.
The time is 12:33:13
